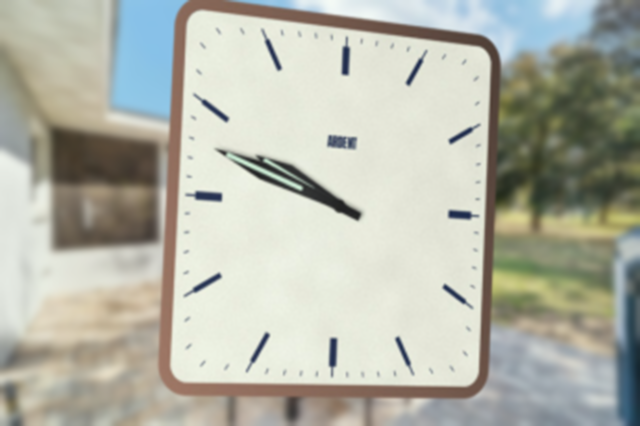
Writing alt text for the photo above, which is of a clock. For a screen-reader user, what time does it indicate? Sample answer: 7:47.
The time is 9:48
